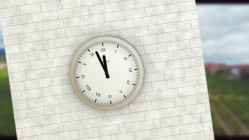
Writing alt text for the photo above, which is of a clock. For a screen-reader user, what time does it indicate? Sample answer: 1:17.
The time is 11:57
